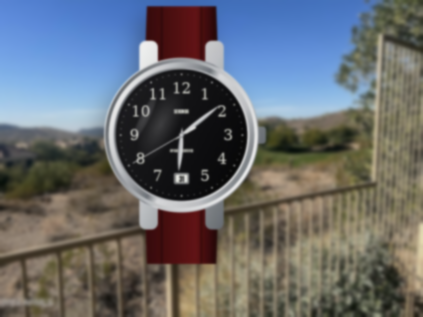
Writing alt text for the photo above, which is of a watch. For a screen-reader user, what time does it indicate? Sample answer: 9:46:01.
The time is 6:08:40
